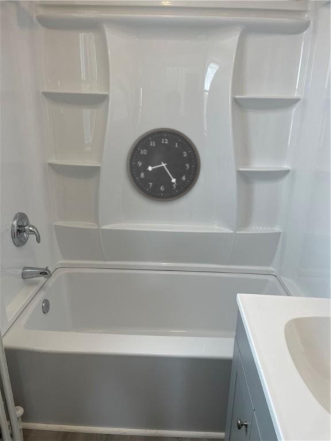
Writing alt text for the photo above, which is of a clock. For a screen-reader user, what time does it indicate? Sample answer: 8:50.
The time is 8:24
